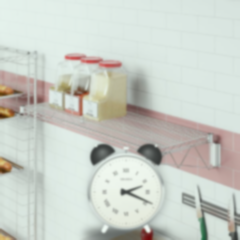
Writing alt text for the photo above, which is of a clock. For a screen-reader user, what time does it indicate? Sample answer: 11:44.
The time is 2:19
